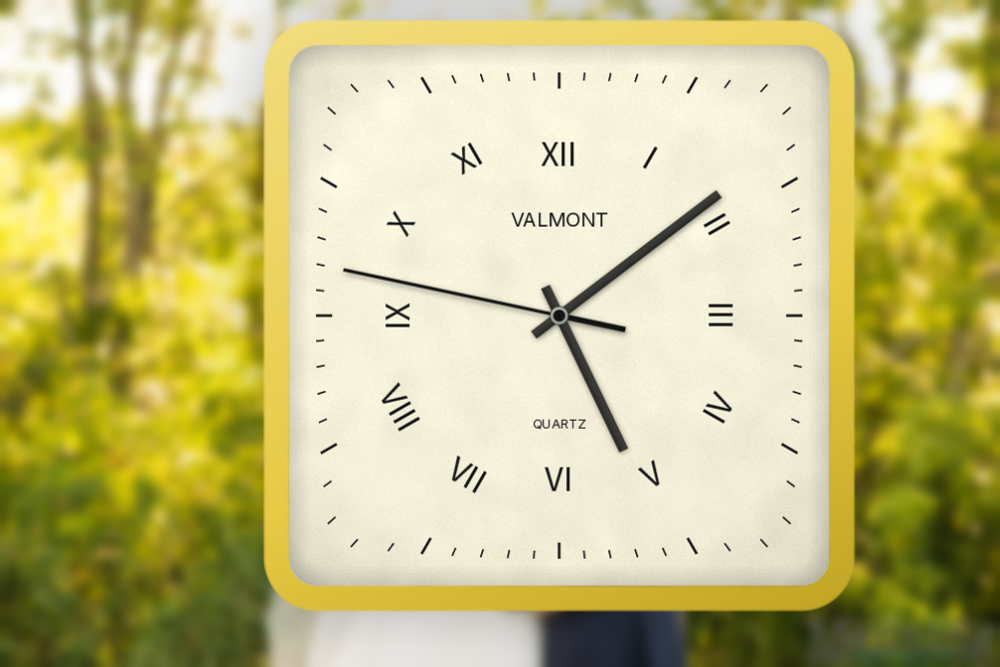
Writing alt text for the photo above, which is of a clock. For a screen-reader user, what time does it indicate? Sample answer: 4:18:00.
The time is 5:08:47
